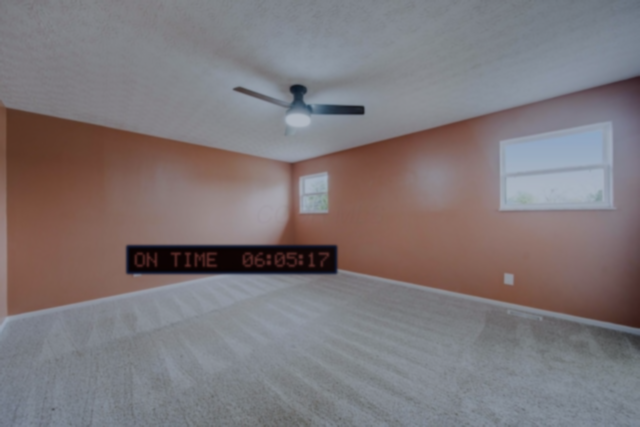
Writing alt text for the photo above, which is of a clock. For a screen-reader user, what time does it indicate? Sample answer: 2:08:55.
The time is 6:05:17
